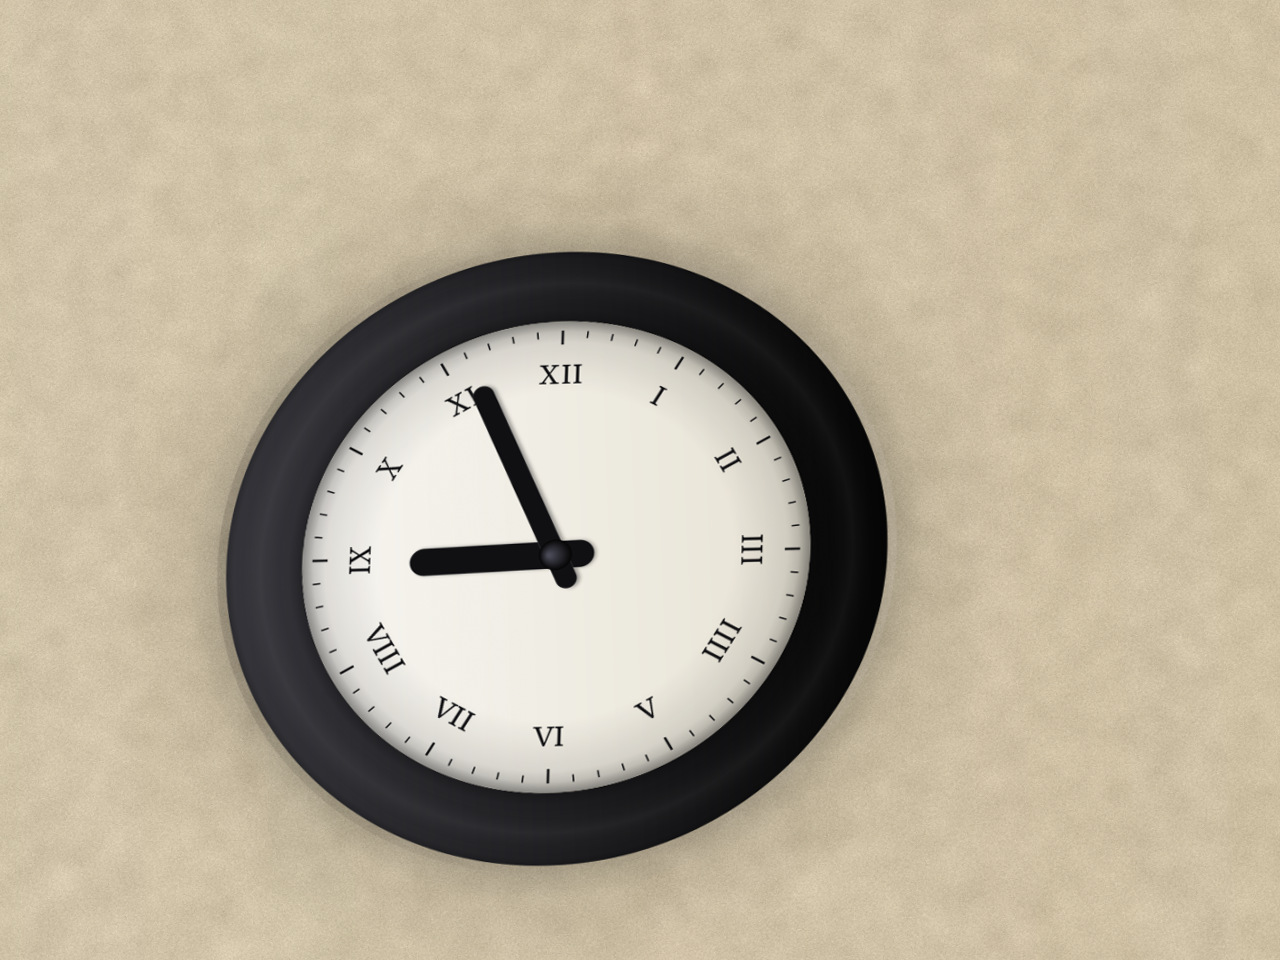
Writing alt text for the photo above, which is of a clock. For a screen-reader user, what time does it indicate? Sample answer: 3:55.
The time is 8:56
